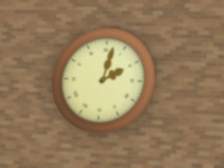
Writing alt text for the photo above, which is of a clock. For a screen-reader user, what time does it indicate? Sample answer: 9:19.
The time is 2:02
